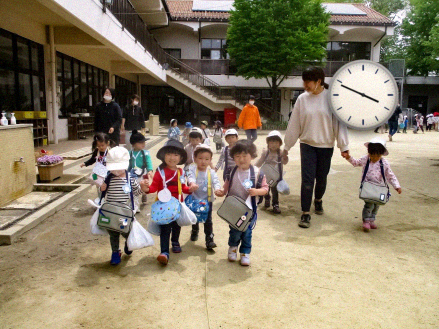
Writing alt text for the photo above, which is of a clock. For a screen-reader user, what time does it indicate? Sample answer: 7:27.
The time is 3:49
